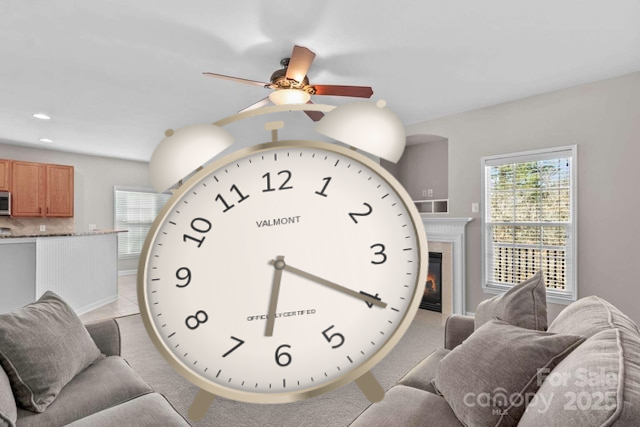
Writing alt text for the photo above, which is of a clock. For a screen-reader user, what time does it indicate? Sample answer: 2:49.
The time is 6:20
